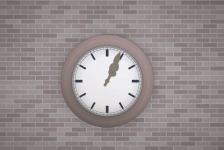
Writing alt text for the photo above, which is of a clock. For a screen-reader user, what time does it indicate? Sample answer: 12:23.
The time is 1:04
